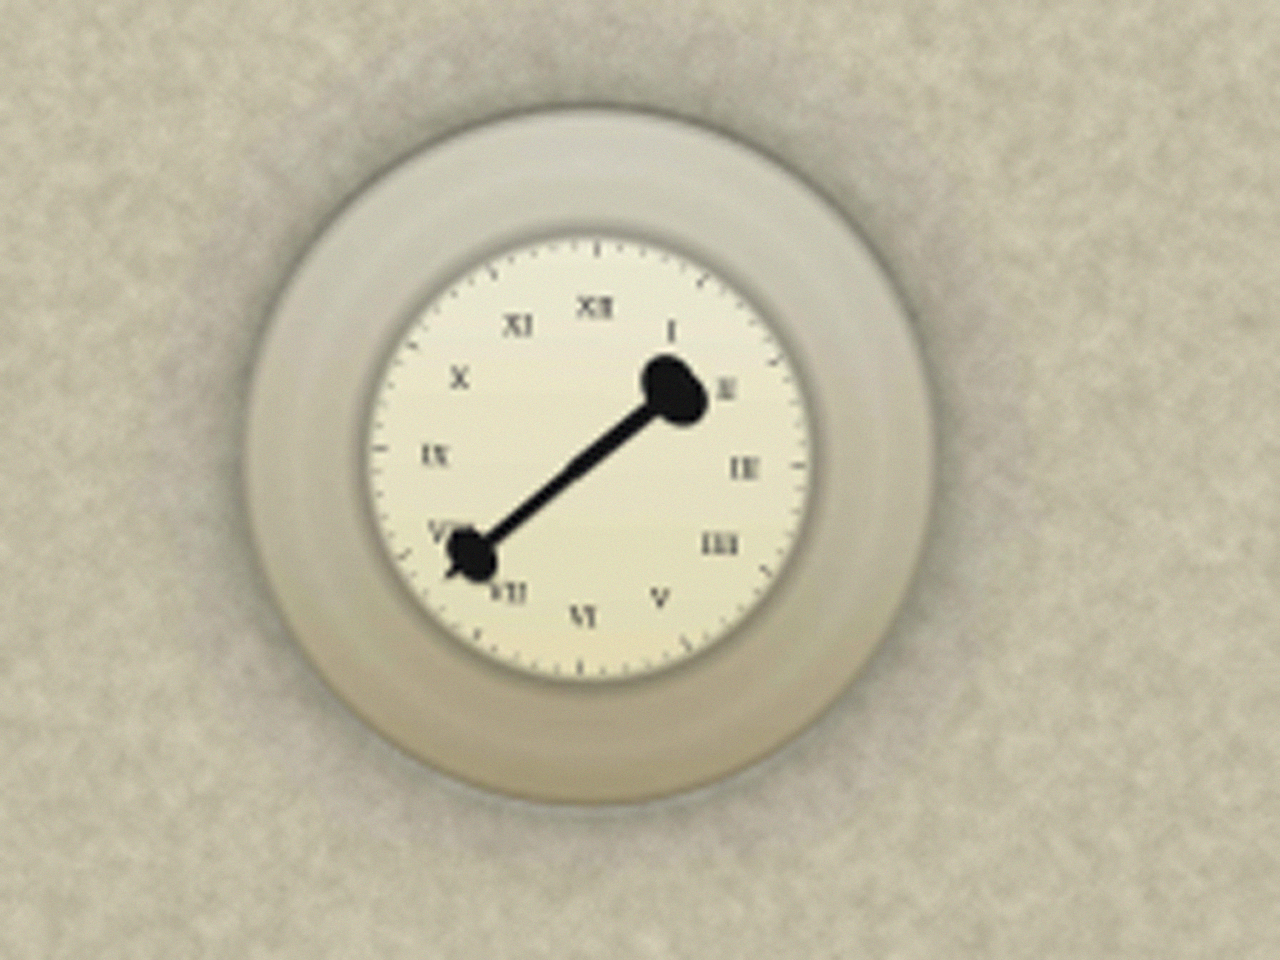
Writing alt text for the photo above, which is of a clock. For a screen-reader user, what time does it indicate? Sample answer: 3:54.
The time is 1:38
